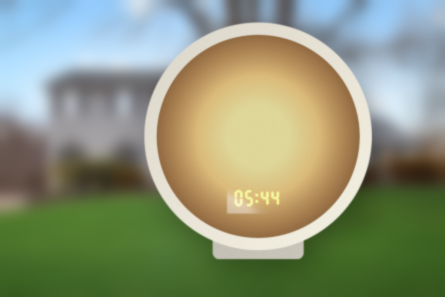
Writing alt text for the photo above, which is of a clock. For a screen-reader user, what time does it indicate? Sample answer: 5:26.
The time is 5:44
